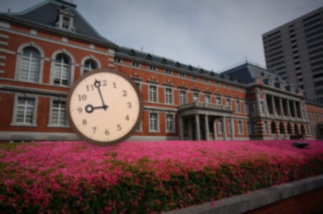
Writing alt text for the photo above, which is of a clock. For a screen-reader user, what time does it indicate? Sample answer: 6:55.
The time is 8:58
